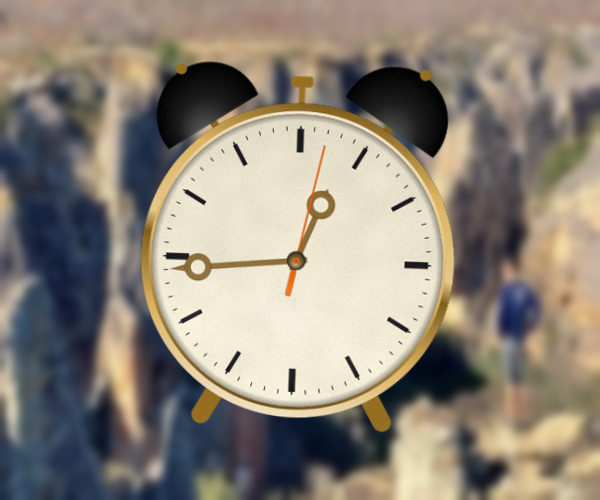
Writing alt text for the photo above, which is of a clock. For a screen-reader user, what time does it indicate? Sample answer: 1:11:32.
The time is 12:44:02
